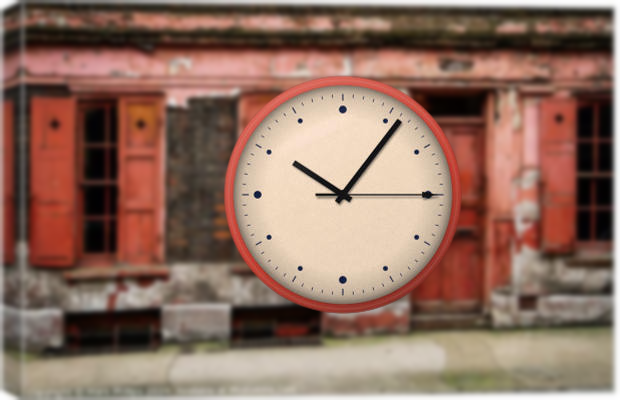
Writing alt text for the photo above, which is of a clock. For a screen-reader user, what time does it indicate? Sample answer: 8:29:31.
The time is 10:06:15
